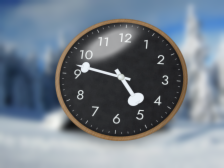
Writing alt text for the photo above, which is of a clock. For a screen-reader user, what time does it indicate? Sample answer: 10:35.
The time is 4:47
